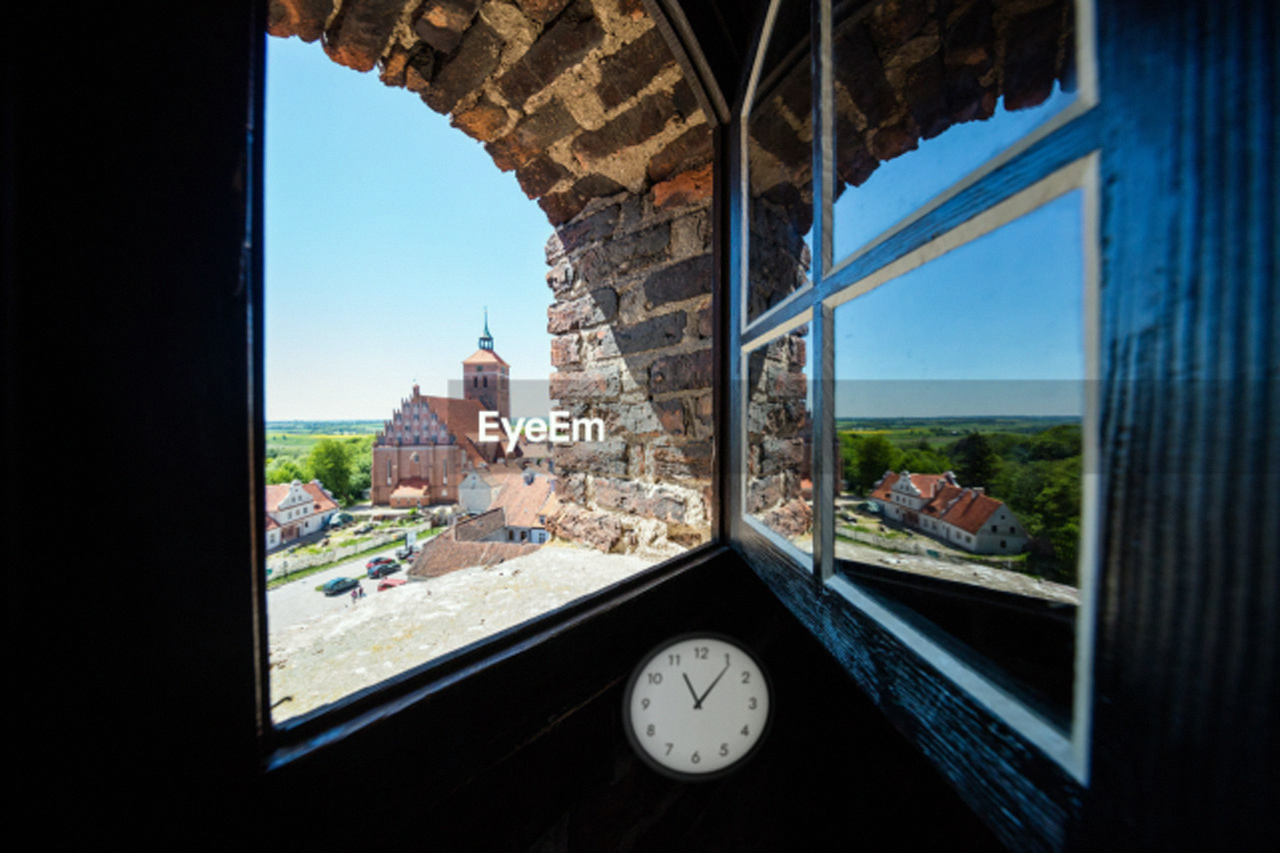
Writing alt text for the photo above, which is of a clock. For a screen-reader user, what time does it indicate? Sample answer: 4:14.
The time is 11:06
